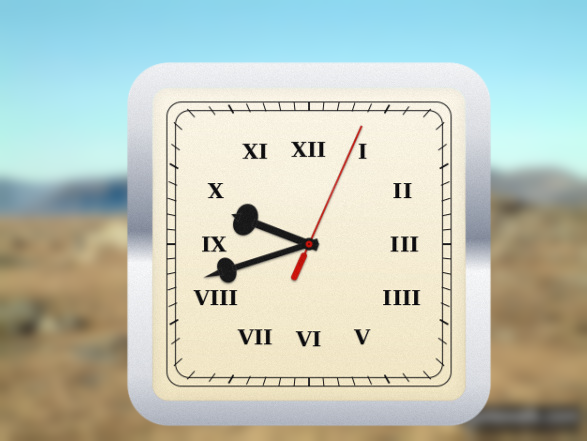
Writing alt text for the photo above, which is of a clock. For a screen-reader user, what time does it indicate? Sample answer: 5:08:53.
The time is 9:42:04
